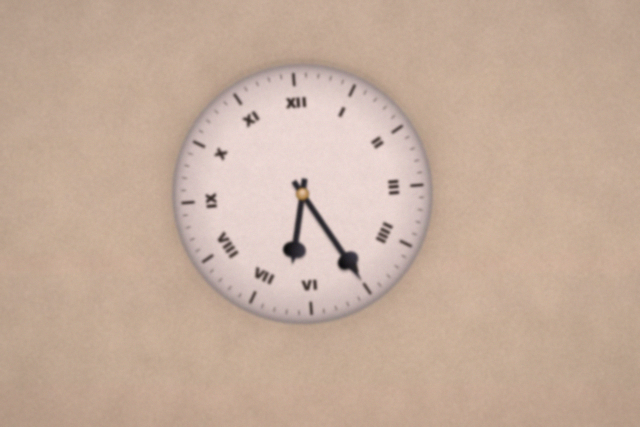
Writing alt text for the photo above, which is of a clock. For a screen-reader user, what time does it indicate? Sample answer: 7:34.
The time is 6:25
